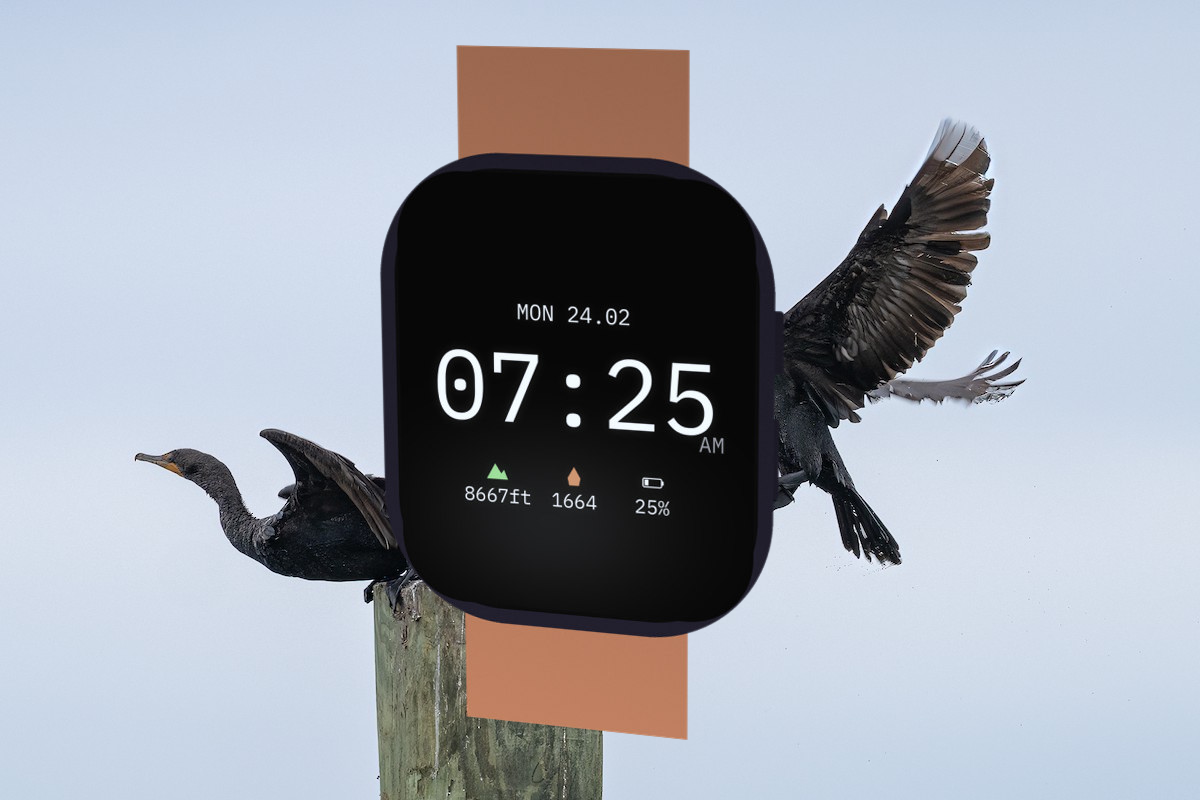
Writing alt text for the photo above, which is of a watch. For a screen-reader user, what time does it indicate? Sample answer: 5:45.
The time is 7:25
